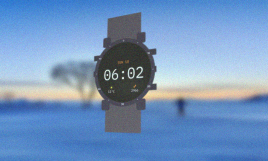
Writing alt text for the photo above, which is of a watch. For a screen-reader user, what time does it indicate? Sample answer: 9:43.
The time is 6:02
